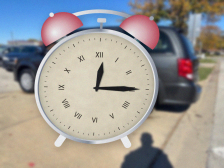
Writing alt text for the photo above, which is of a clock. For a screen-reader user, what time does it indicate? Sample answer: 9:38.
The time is 12:15
